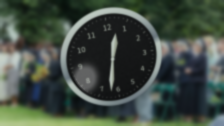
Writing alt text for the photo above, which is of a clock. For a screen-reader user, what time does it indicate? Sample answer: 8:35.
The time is 12:32
